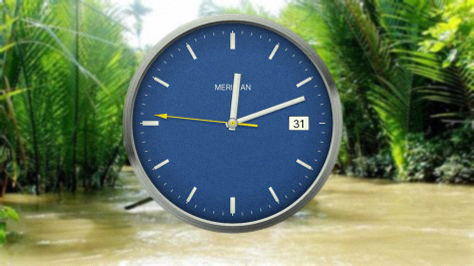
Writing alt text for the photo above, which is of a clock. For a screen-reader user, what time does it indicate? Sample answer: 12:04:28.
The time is 12:11:46
